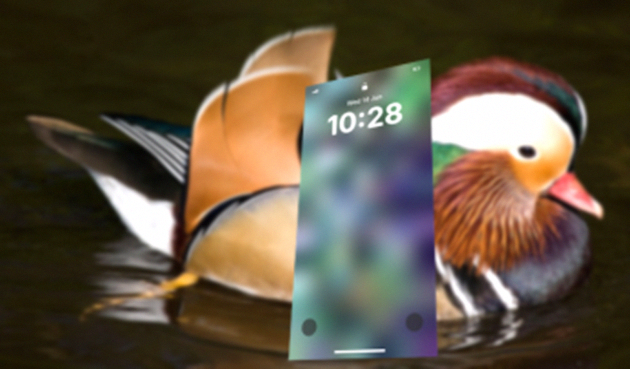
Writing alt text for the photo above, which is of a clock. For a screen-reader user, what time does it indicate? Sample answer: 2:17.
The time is 10:28
